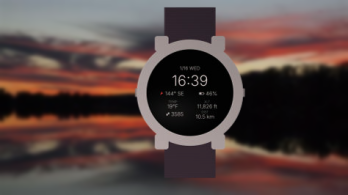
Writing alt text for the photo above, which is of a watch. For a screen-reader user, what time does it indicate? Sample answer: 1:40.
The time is 16:39
